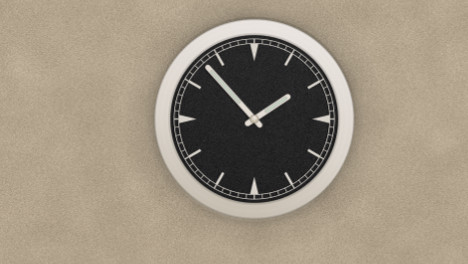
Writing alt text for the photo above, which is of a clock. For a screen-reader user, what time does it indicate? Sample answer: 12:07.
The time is 1:53
